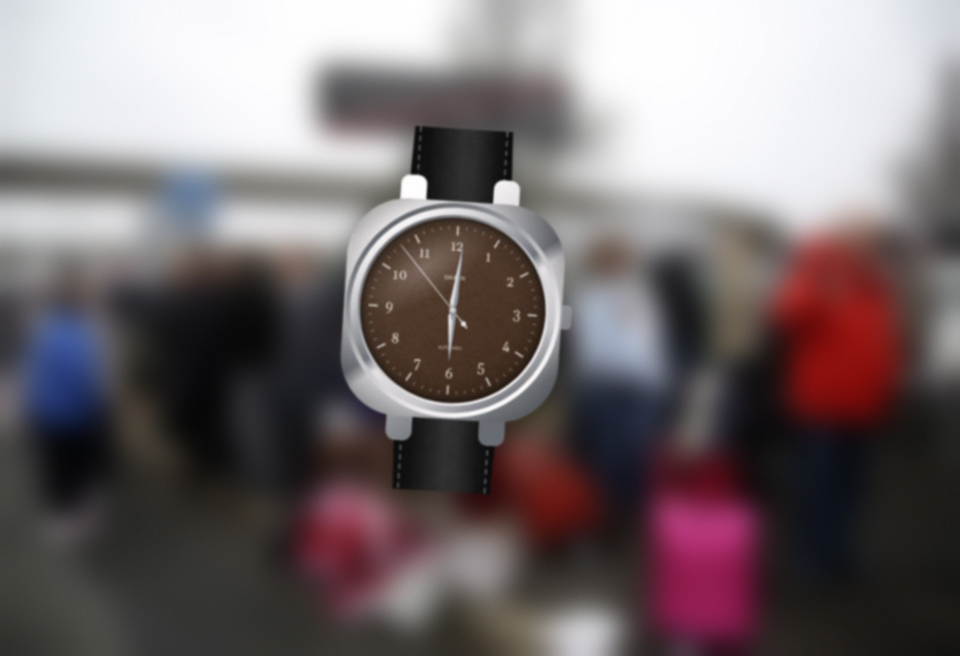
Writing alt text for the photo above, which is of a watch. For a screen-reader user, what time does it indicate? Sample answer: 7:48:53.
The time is 6:00:53
